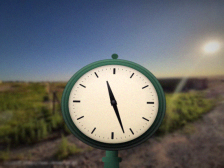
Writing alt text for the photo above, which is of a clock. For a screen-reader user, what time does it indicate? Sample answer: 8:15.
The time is 11:27
